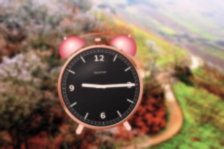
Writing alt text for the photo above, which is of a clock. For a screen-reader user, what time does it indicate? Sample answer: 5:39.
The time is 9:15
